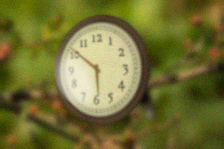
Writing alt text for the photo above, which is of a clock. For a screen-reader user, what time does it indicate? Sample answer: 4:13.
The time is 5:51
